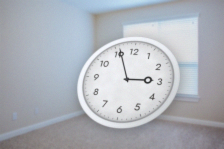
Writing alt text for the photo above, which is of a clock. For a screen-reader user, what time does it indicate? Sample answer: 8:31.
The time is 2:56
